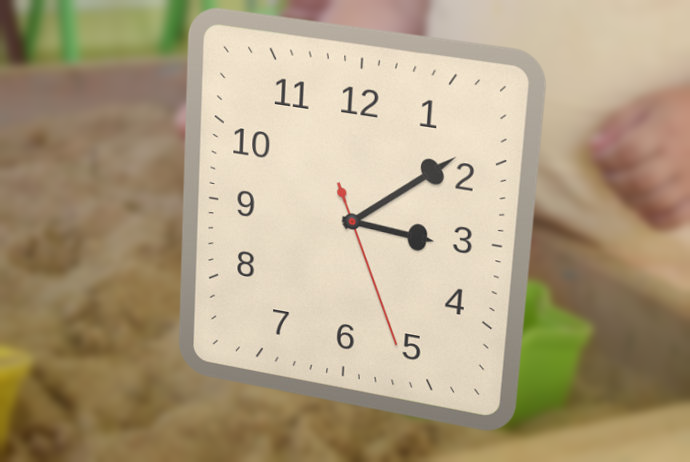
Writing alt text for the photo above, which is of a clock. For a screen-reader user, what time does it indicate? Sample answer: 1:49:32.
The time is 3:08:26
